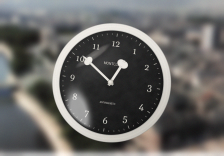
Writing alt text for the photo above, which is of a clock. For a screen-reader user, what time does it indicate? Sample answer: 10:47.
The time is 12:51
